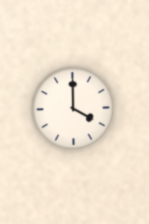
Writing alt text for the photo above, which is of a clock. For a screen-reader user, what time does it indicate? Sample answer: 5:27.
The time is 4:00
